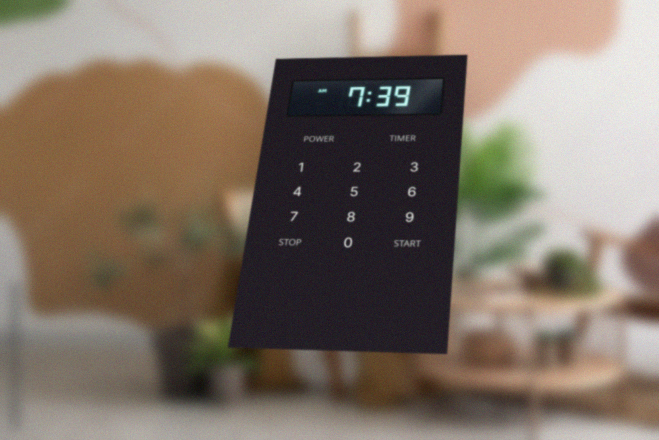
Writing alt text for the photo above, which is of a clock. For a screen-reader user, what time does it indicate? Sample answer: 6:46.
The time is 7:39
